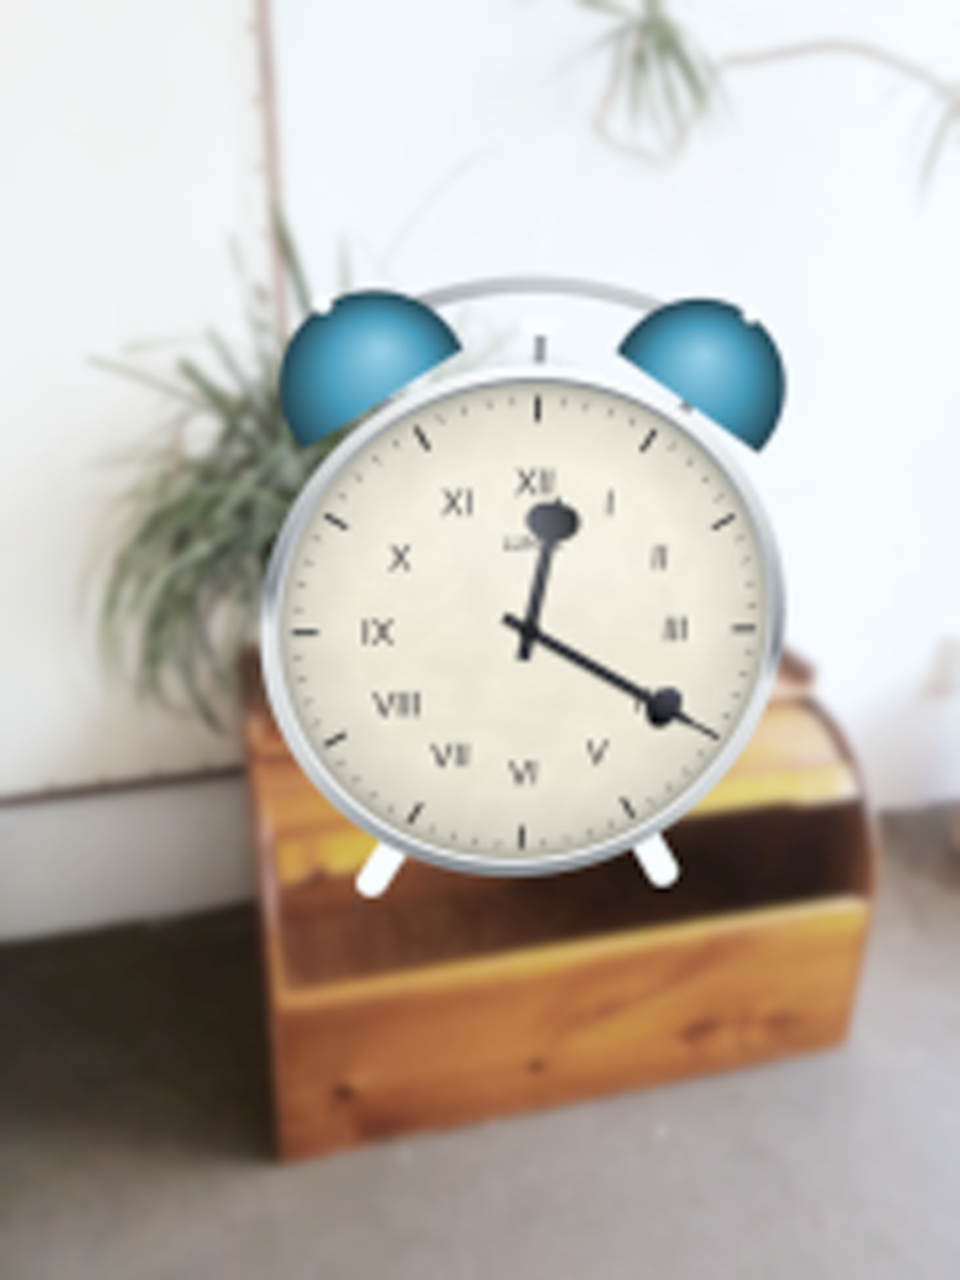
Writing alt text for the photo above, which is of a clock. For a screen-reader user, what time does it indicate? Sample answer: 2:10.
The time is 12:20
